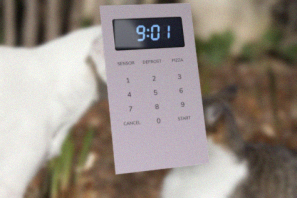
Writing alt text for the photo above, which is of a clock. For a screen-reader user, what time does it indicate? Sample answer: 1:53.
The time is 9:01
